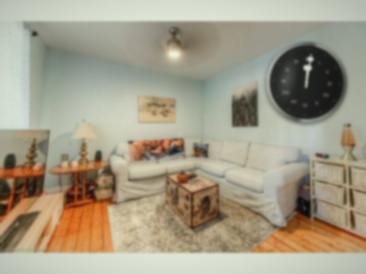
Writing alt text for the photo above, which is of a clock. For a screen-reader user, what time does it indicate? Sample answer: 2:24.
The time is 12:01
